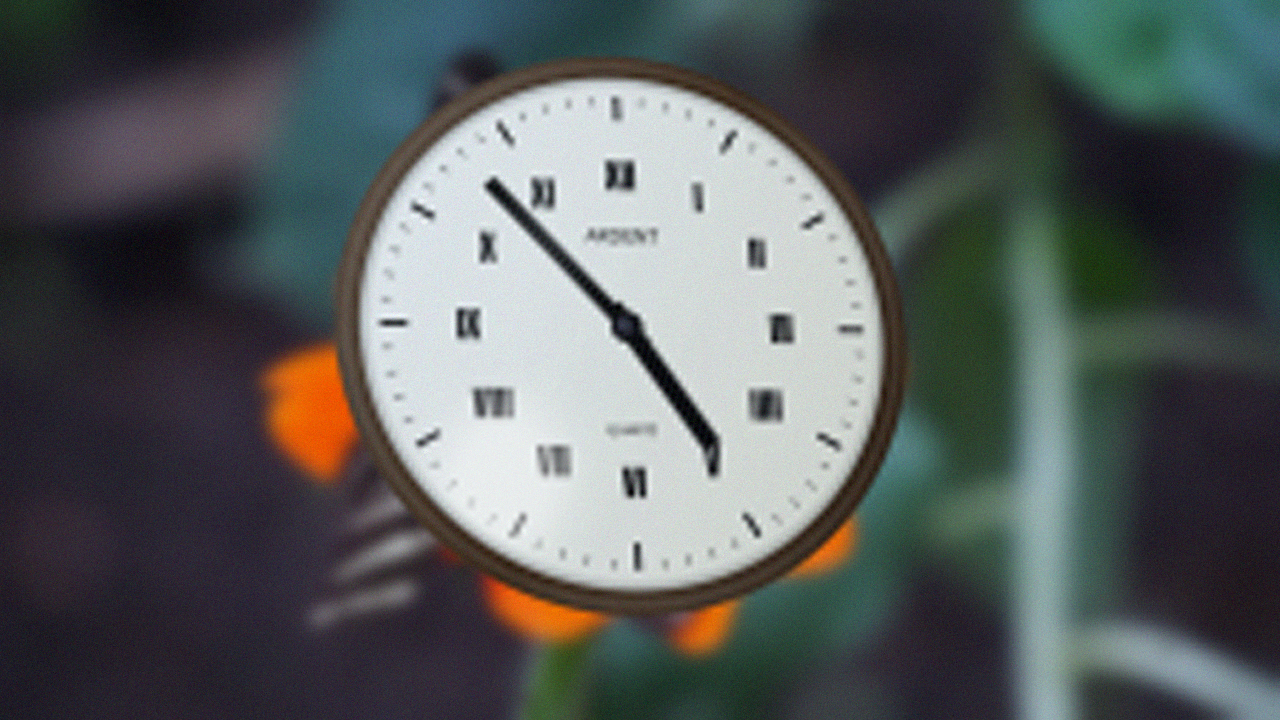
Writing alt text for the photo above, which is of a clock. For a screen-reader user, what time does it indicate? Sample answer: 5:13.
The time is 4:53
